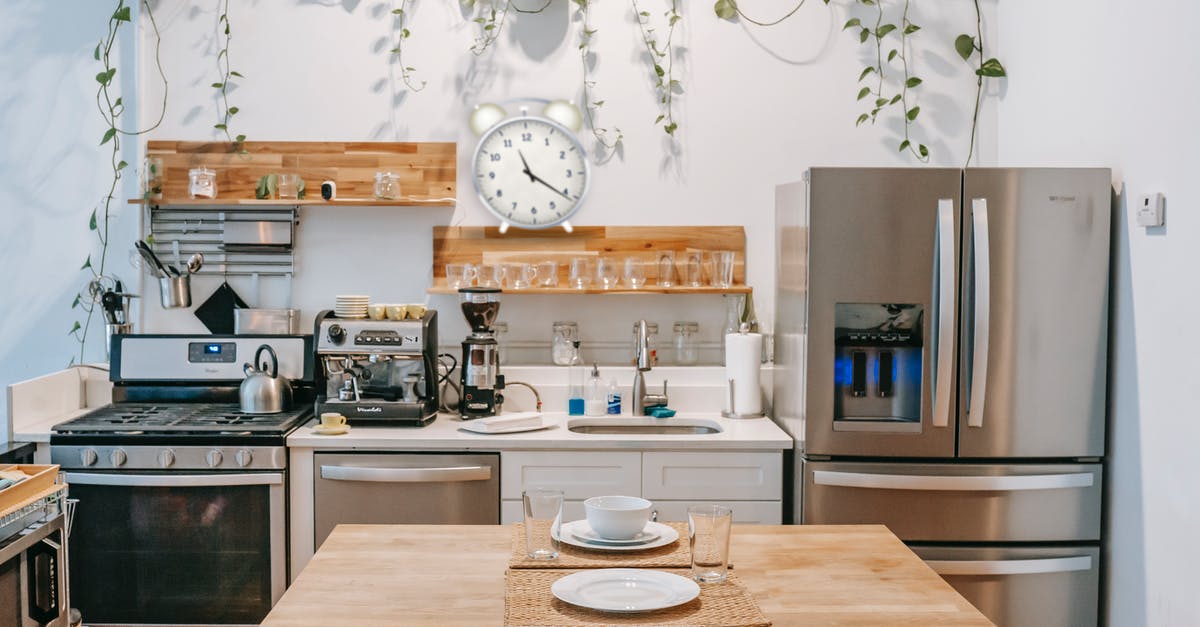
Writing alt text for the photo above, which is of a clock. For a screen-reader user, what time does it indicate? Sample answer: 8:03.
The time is 11:21
